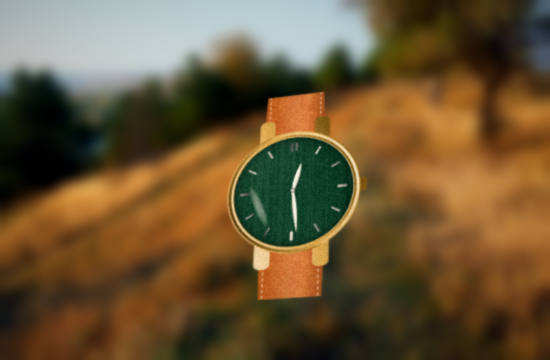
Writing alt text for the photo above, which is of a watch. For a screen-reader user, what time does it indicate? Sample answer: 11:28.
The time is 12:29
